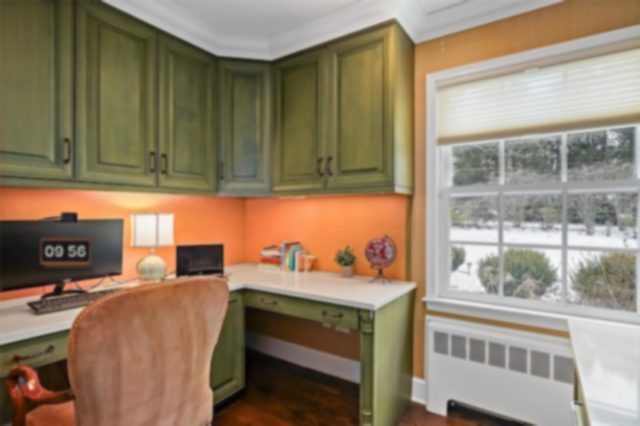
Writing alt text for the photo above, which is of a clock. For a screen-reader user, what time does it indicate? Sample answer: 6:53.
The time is 9:56
